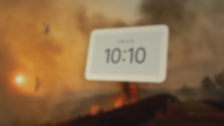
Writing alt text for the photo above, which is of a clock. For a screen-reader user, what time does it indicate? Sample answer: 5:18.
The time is 10:10
